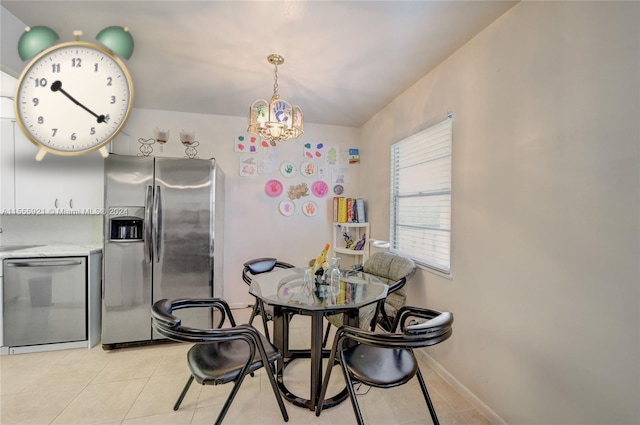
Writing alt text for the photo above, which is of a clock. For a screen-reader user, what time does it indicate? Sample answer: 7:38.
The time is 10:21
